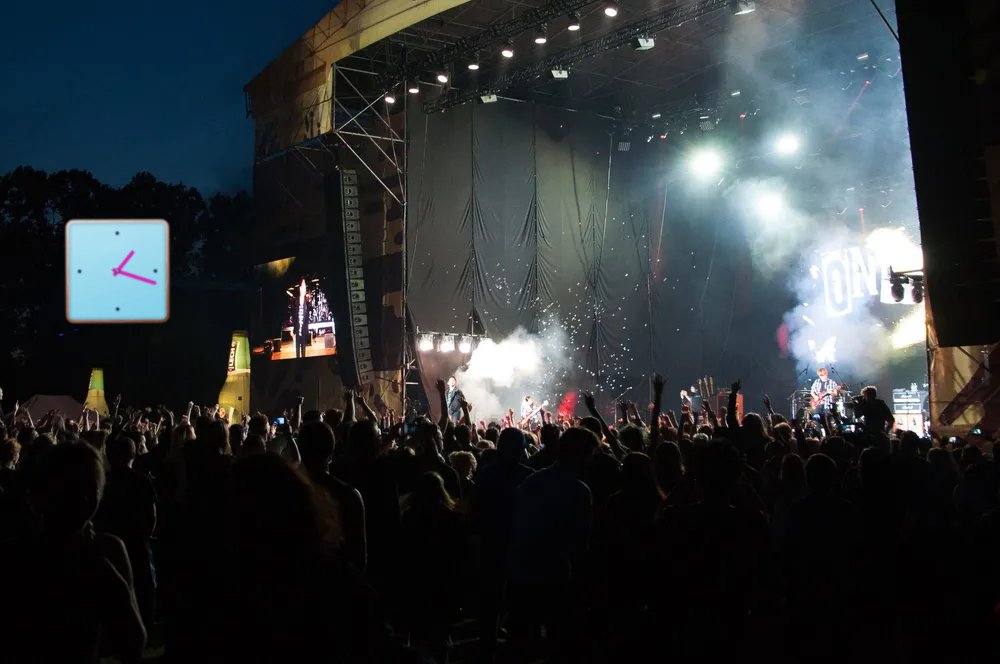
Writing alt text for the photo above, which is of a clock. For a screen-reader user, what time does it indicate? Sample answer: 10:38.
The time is 1:18
